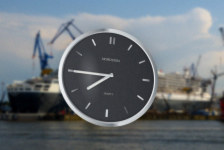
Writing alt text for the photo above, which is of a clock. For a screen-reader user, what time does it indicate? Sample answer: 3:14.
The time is 7:45
